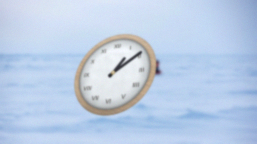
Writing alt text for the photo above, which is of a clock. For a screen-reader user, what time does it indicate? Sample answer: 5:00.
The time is 1:09
